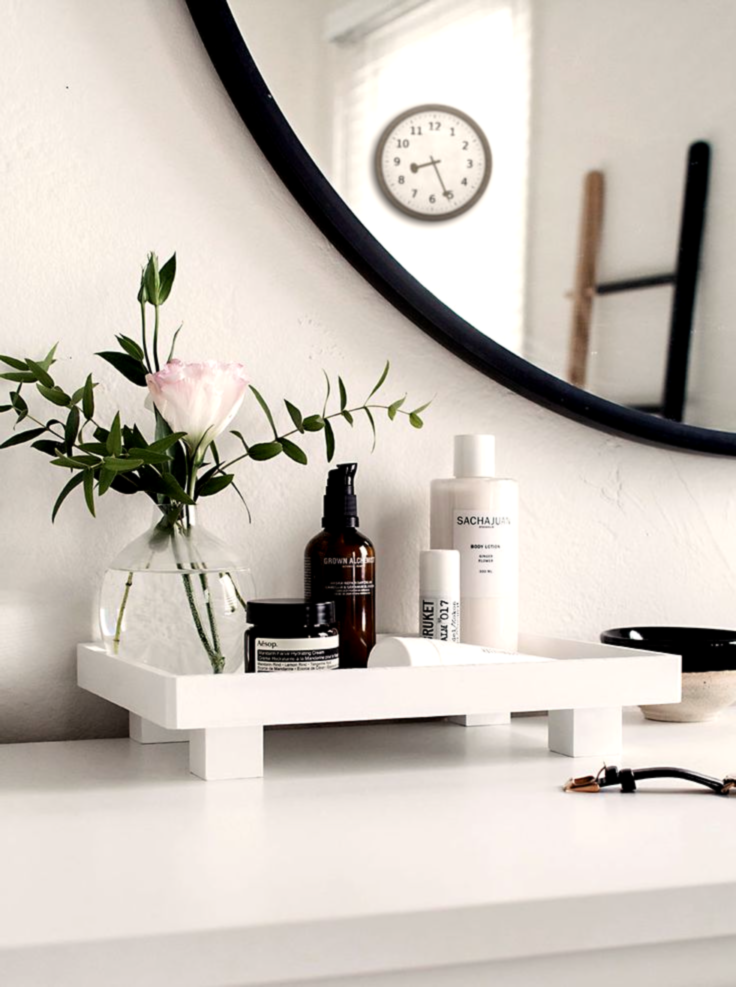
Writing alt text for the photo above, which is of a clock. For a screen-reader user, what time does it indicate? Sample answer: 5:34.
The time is 8:26
